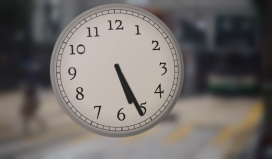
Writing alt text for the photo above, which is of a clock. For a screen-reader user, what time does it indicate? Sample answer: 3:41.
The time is 5:26
